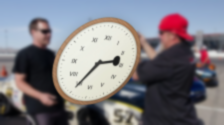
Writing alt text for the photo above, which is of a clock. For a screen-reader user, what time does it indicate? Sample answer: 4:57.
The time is 2:35
